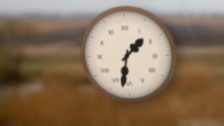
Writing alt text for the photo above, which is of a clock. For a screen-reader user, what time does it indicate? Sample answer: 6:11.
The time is 1:32
